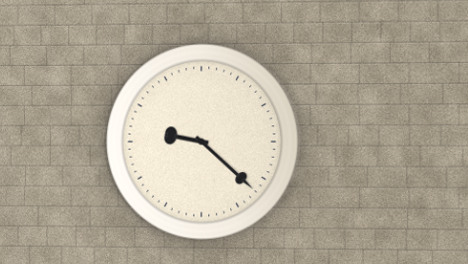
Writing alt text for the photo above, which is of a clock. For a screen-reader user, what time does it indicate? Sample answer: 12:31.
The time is 9:22
